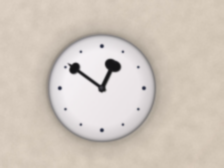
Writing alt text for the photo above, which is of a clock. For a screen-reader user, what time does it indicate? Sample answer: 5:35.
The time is 12:51
